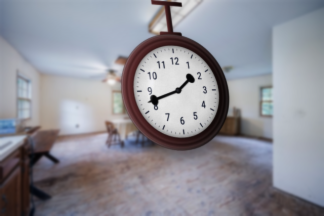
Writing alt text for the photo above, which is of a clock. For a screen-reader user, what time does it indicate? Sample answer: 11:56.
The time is 1:42
